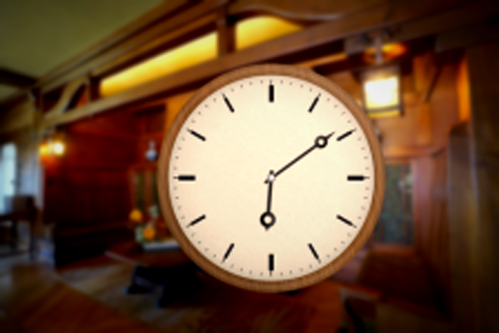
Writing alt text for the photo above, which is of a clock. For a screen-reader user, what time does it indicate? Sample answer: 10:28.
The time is 6:09
